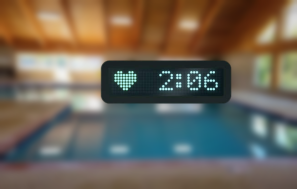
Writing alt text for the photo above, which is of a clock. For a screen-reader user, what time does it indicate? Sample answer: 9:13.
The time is 2:06
